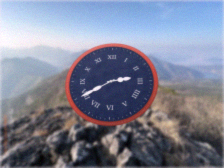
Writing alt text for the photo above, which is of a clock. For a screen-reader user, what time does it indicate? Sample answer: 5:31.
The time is 2:40
